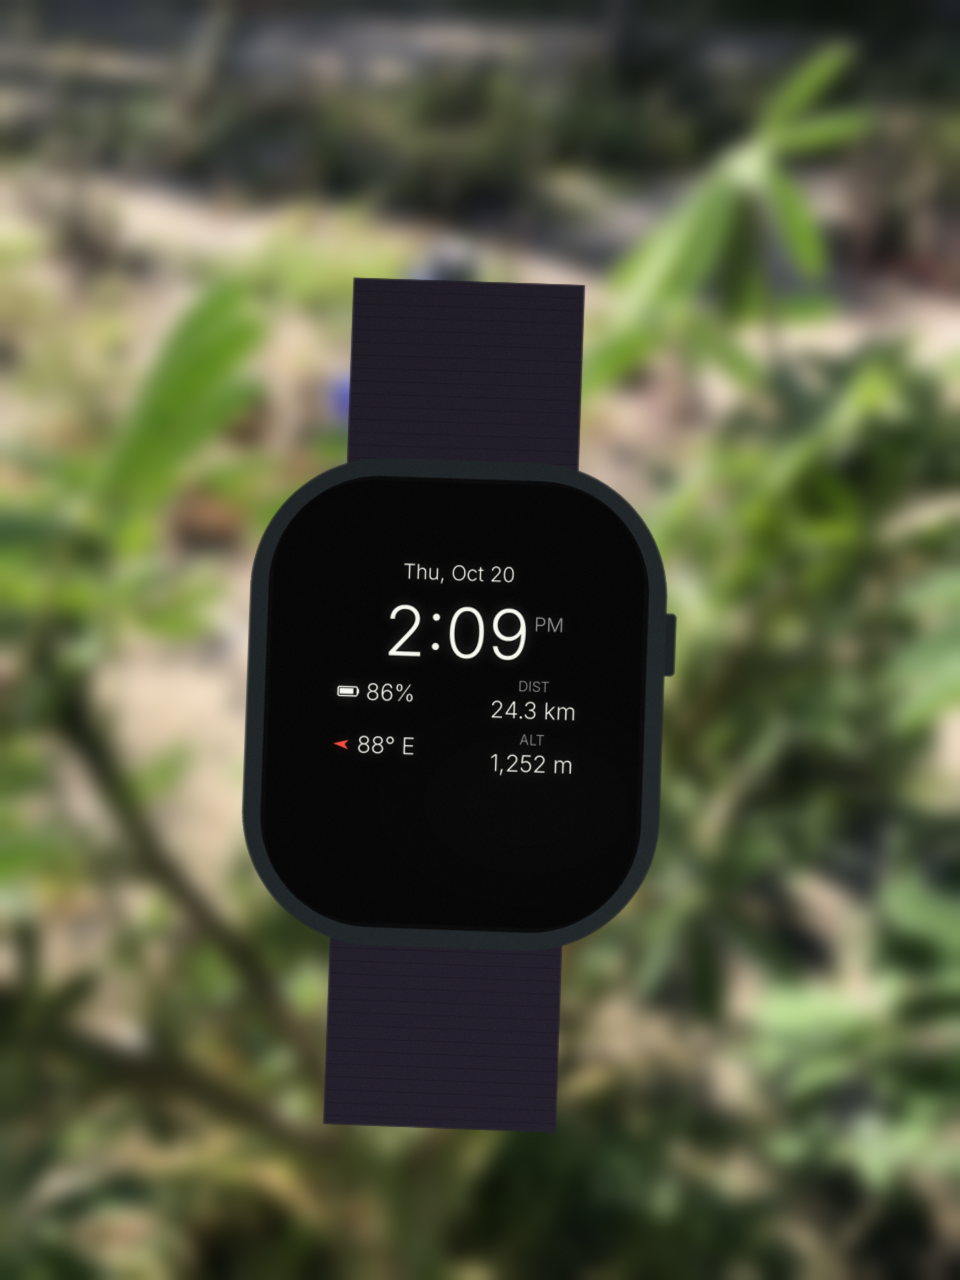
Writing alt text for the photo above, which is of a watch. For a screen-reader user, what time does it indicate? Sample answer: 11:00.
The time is 2:09
